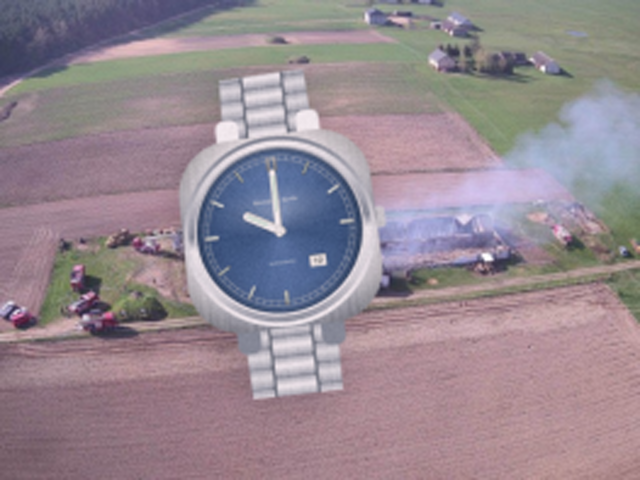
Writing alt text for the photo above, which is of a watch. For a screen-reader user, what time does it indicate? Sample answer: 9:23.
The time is 10:00
